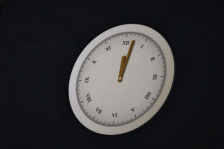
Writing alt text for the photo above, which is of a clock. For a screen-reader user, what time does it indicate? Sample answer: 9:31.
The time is 12:02
